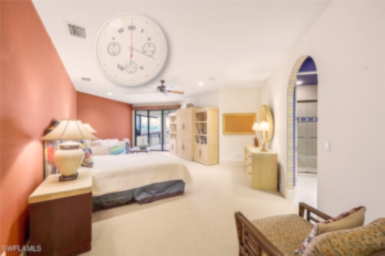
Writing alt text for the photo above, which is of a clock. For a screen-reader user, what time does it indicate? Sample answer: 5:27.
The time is 6:19
